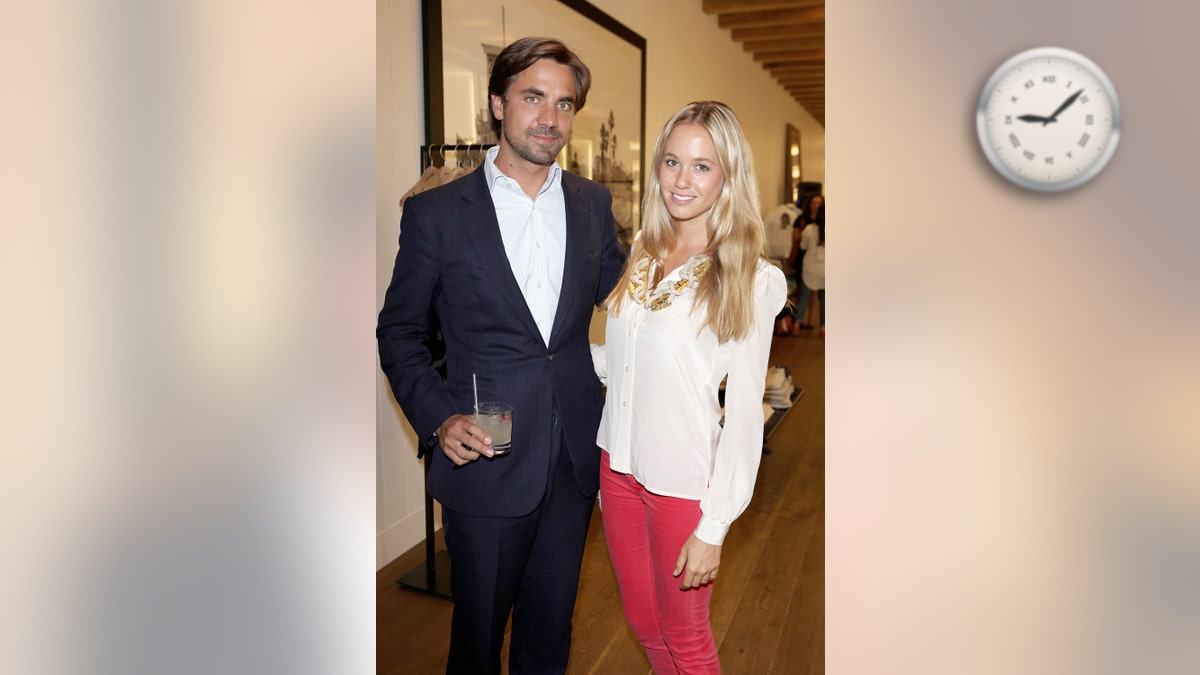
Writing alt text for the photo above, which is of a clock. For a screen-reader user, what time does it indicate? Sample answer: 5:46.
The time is 9:08
